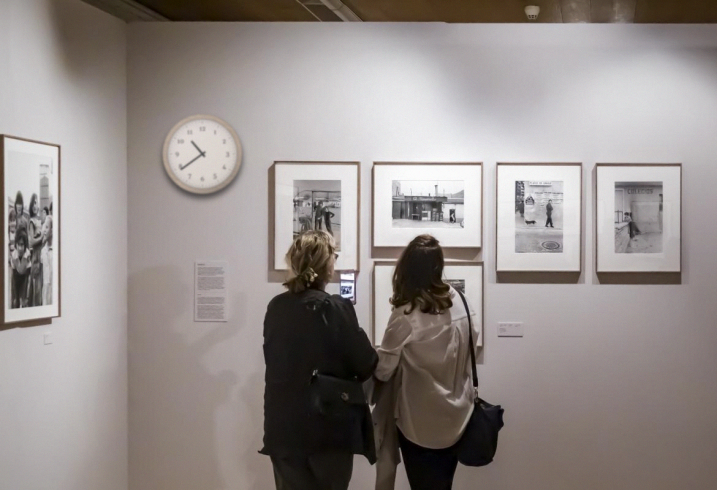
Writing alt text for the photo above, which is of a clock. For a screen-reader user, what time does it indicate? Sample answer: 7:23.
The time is 10:39
